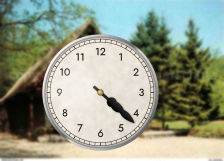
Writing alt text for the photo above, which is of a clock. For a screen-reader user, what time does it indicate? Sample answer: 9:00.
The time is 4:22
